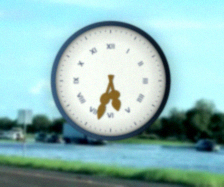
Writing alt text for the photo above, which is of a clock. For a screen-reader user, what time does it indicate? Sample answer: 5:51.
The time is 5:33
